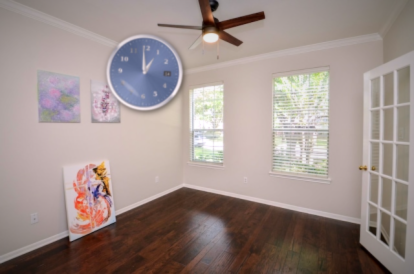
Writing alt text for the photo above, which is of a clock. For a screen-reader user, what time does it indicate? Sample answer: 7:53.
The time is 12:59
